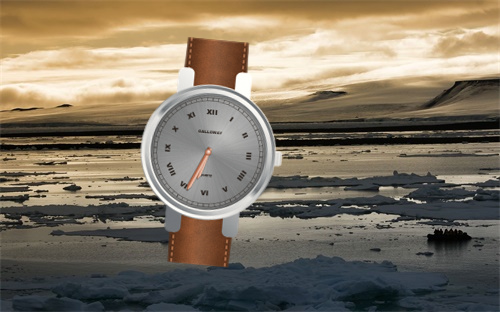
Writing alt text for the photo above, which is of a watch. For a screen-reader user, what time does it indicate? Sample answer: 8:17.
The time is 6:34
